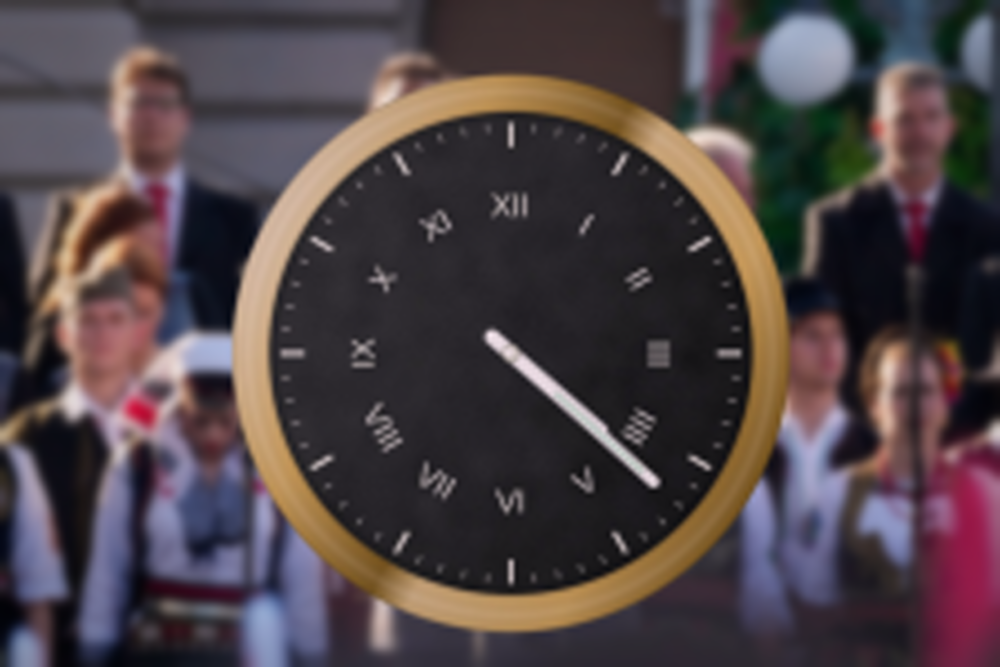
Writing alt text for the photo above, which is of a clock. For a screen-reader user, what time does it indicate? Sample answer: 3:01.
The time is 4:22
